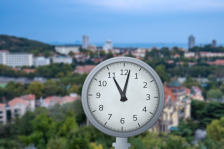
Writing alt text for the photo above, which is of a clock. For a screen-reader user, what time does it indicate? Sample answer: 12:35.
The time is 11:02
